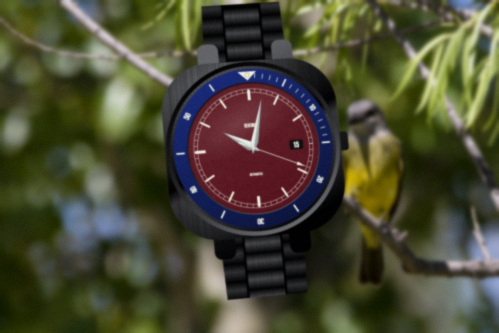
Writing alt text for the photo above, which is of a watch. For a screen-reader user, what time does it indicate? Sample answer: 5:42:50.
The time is 10:02:19
